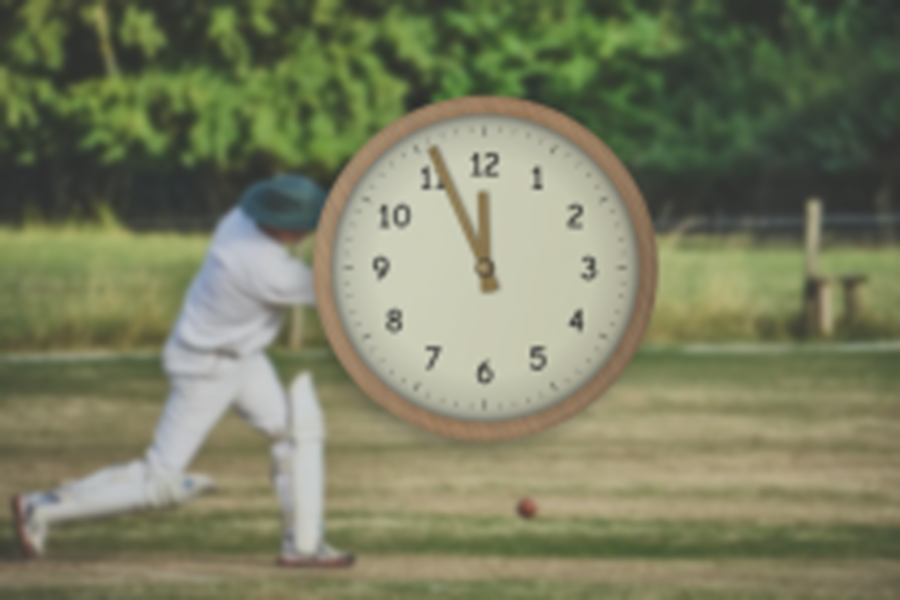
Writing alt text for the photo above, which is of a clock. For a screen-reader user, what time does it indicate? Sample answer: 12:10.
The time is 11:56
